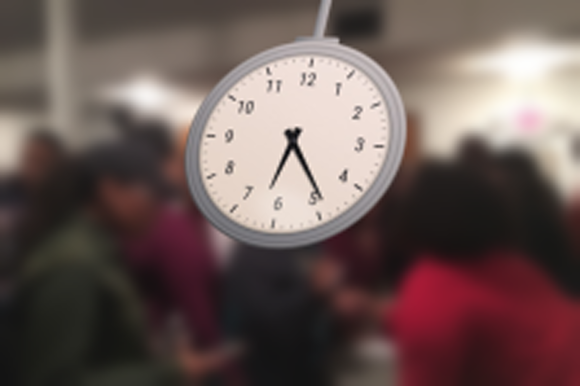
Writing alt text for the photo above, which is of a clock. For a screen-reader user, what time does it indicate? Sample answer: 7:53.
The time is 6:24
